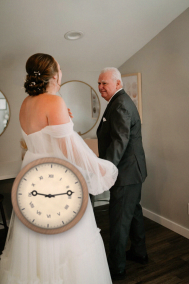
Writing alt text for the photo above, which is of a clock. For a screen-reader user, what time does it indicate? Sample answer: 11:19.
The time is 9:13
